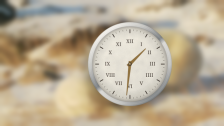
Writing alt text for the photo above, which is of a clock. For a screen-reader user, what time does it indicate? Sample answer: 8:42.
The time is 1:31
